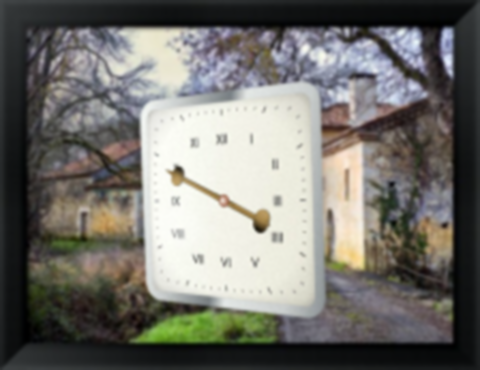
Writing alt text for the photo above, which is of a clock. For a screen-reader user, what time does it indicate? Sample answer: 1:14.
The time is 3:49
